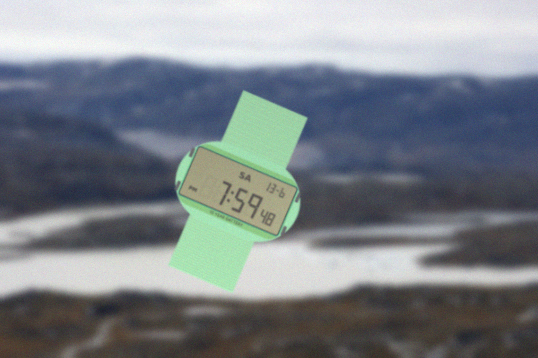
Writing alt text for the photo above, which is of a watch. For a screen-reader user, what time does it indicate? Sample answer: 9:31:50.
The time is 7:59:48
